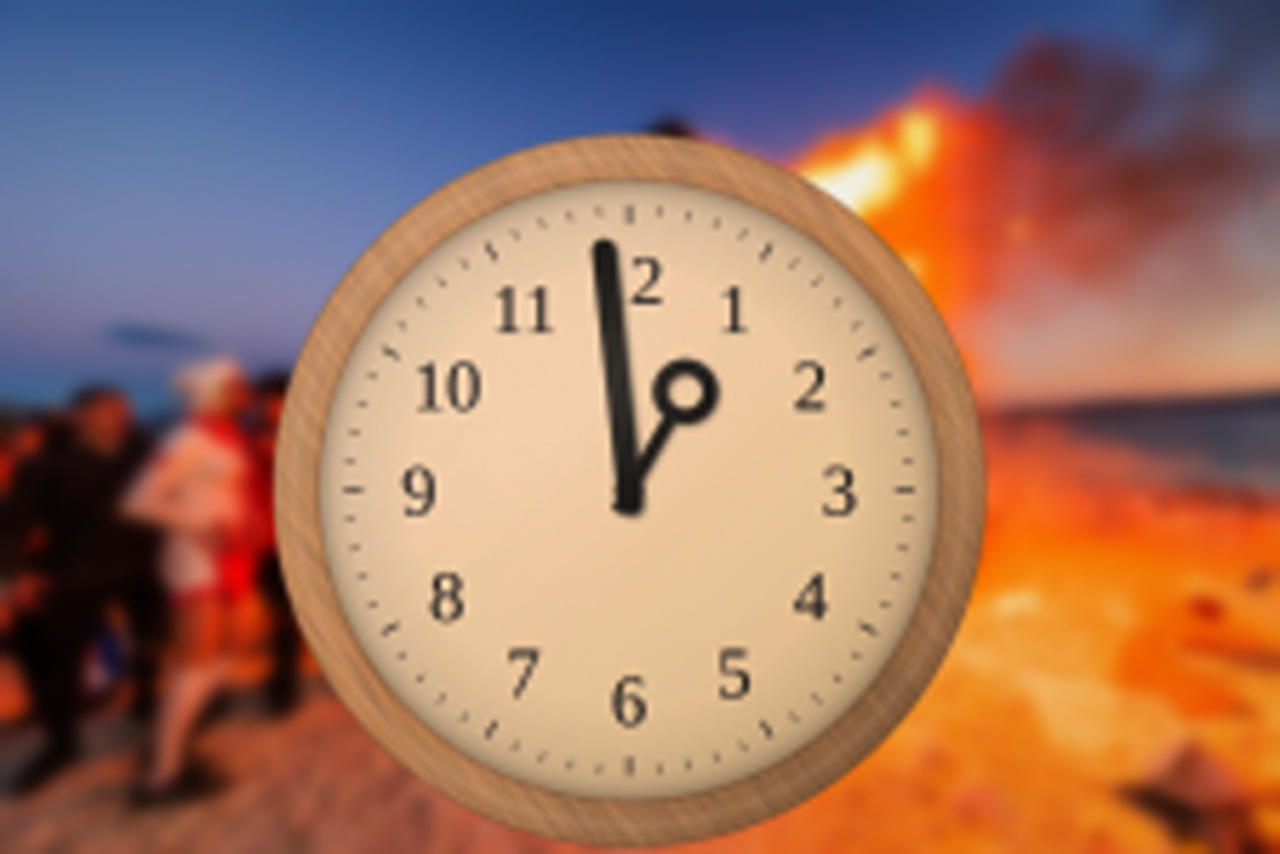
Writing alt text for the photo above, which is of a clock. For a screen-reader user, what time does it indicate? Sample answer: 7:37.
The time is 12:59
